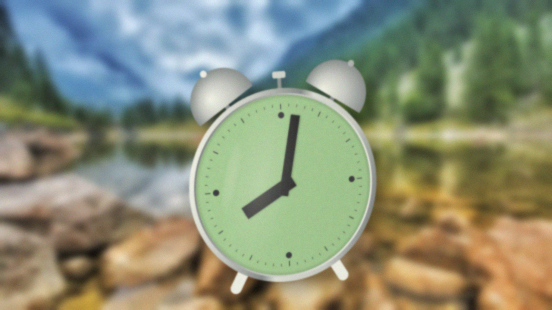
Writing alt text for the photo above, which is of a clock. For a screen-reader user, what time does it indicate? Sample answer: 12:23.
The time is 8:02
